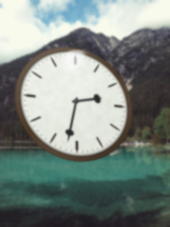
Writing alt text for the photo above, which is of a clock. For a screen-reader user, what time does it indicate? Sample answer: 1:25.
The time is 2:32
